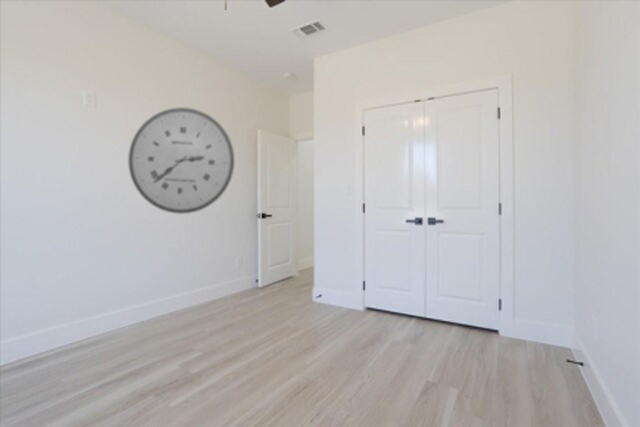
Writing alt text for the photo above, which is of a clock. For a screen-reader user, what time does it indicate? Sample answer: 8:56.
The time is 2:38
